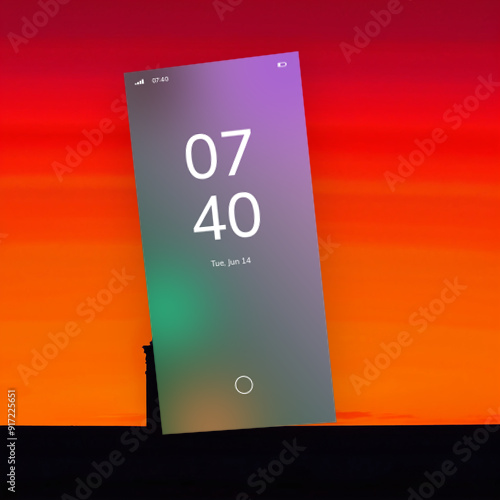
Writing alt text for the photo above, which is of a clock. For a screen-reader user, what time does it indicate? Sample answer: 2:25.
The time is 7:40
